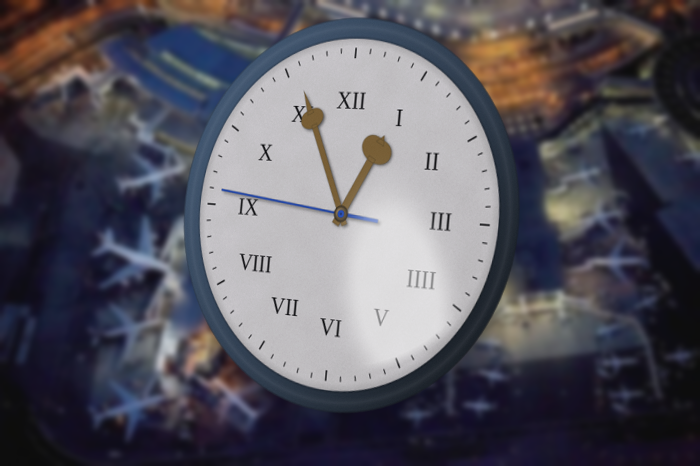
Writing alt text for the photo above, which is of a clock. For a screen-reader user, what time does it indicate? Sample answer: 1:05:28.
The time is 12:55:46
